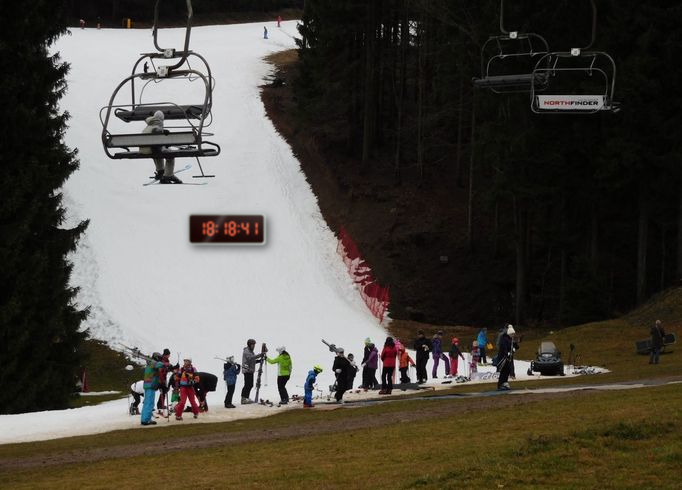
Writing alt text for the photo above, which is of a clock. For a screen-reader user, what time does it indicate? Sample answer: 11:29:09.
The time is 18:18:41
